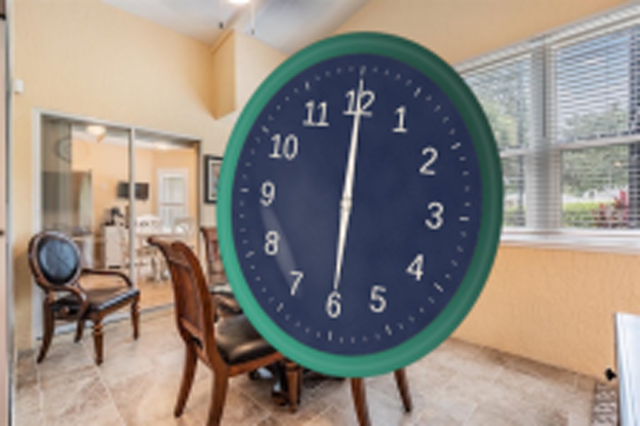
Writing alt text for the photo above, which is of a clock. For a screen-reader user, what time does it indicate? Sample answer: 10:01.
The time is 6:00
